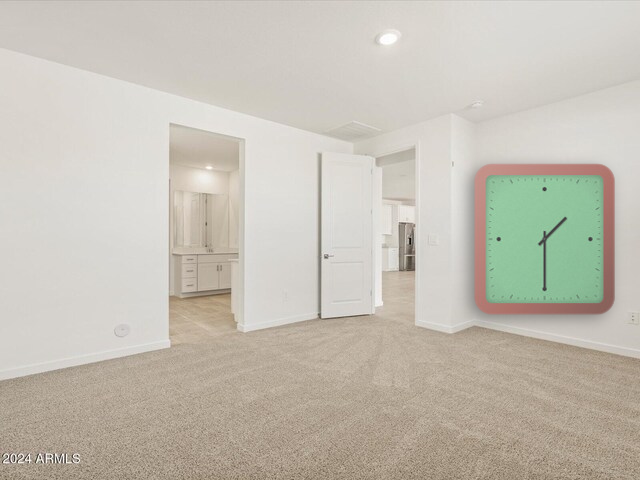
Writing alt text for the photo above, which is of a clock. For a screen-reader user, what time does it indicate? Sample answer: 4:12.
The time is 1:30
